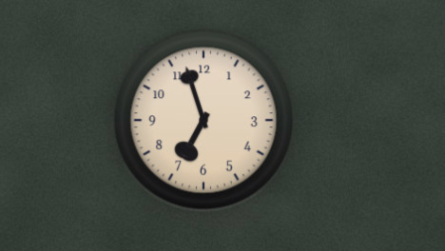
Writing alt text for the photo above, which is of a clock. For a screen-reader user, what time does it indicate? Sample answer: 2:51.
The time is 6:57
